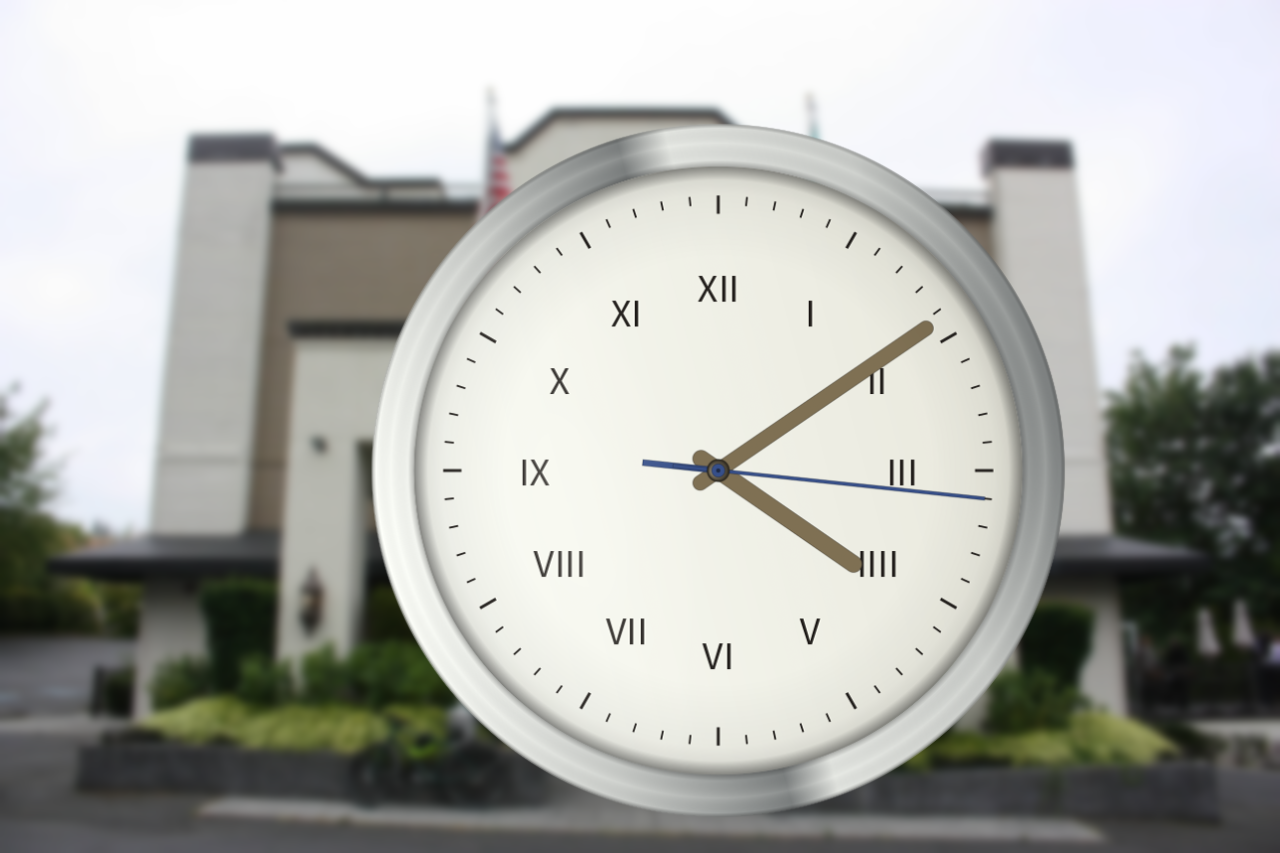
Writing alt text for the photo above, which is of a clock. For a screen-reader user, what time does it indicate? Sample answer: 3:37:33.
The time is 4:09:16
